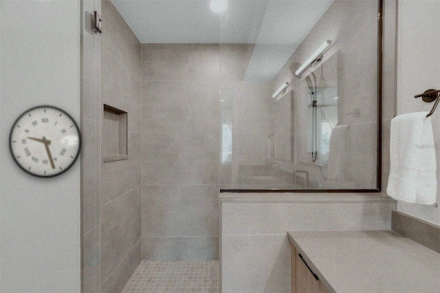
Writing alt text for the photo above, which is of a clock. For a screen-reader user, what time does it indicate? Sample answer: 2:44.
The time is 9:27
